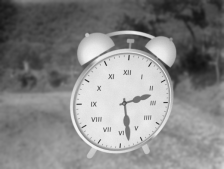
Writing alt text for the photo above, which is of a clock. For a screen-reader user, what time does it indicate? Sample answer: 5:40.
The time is 2:28
